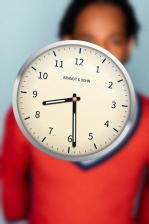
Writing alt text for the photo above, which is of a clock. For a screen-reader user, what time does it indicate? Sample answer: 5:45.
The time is 8:29
